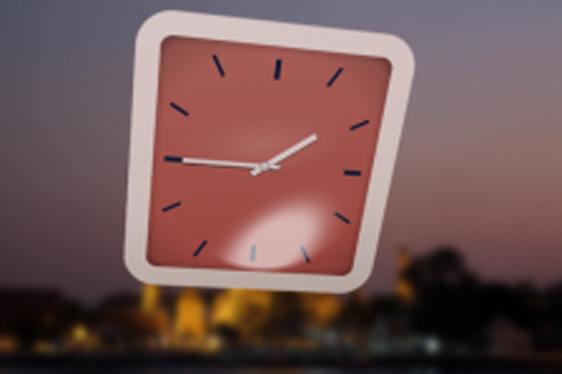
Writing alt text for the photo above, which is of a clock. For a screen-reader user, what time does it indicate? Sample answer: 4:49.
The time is 1:45
